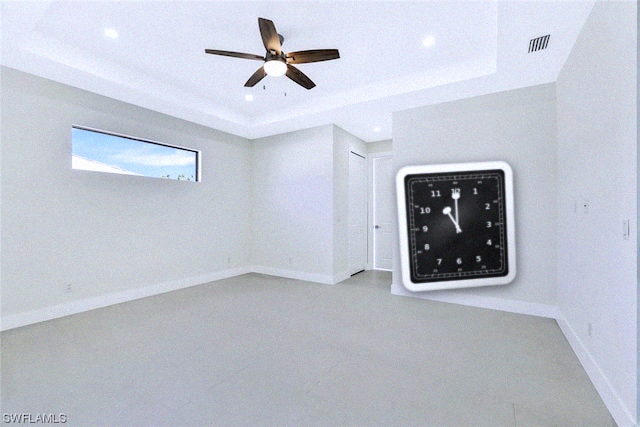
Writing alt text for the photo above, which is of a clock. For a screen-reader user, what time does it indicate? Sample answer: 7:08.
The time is 11:00
